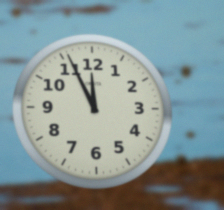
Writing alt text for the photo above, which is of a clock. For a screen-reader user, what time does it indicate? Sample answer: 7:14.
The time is 11:56
